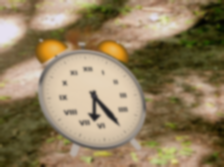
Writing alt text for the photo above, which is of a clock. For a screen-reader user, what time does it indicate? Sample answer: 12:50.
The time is 6:25
